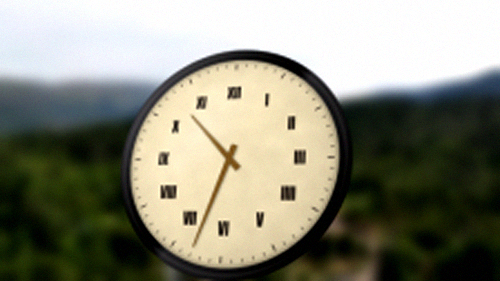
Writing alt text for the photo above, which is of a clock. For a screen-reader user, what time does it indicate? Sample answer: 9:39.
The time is 10:33
